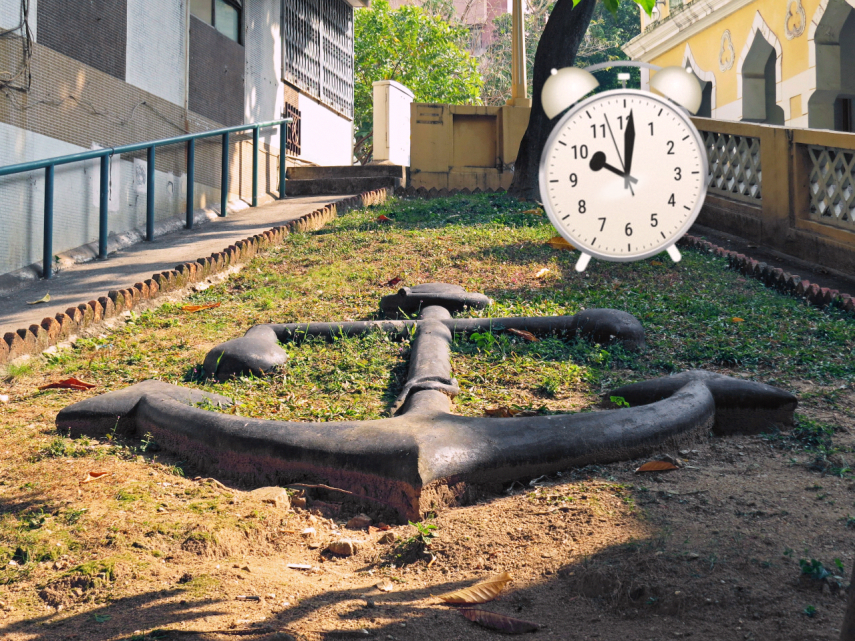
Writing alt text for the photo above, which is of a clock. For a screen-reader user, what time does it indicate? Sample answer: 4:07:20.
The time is 10:00:57
